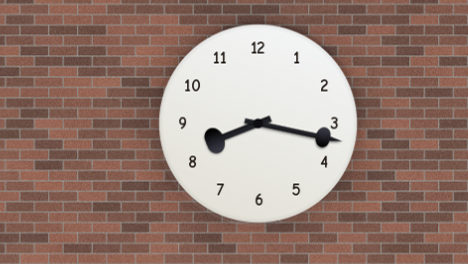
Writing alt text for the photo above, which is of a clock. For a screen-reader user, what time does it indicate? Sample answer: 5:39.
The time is 8:17
